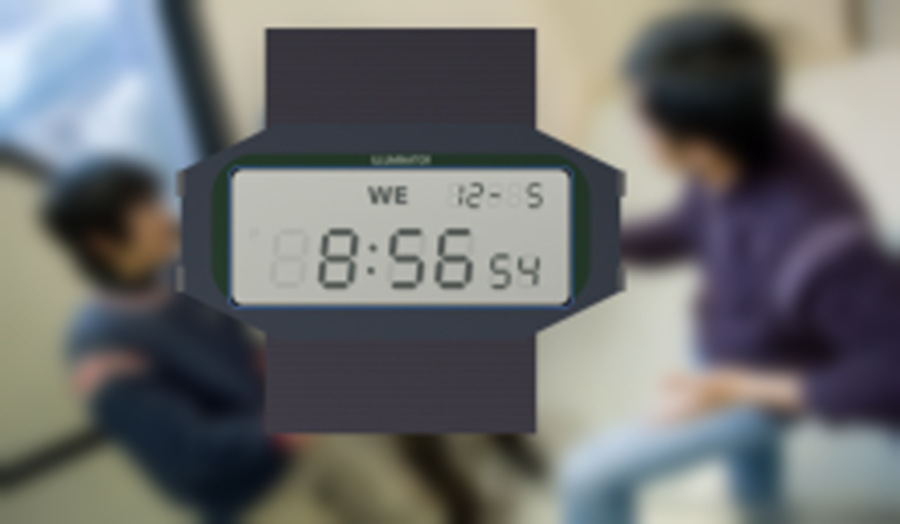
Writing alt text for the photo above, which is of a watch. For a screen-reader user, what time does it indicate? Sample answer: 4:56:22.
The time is 8:56:54
